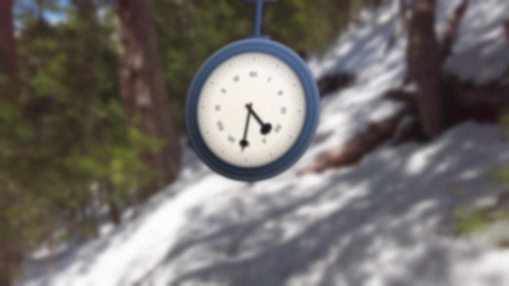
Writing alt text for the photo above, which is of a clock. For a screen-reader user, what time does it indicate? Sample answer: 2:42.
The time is 4:31
